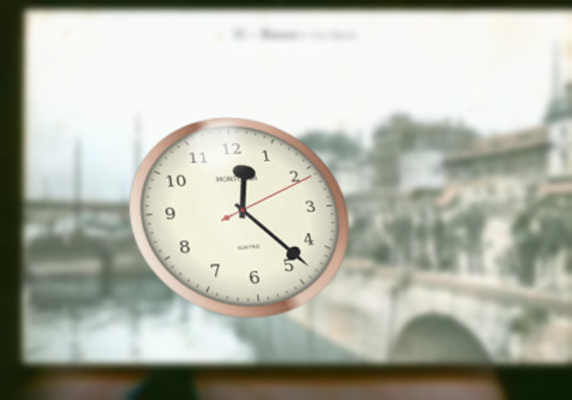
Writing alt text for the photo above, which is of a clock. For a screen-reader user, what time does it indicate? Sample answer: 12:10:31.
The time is 12:23:11
